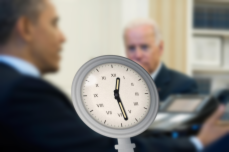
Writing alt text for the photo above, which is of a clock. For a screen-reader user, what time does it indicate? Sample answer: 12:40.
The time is 12:28
